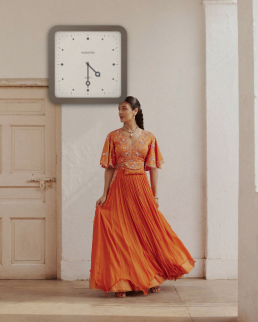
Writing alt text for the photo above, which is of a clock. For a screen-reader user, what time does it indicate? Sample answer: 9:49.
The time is 4:30
